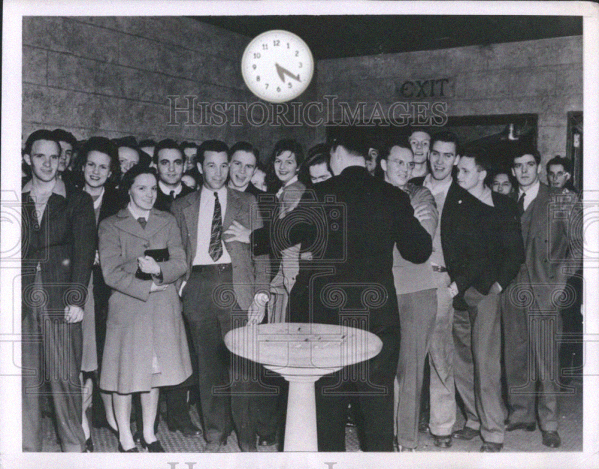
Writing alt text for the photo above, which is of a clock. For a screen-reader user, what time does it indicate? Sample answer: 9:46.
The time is 5:21
